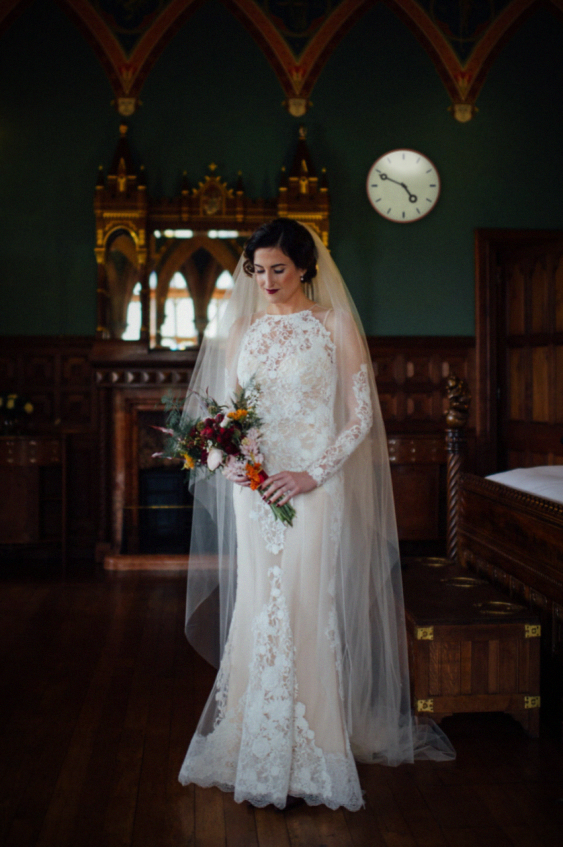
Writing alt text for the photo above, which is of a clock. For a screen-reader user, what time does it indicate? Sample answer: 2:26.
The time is 4:49
